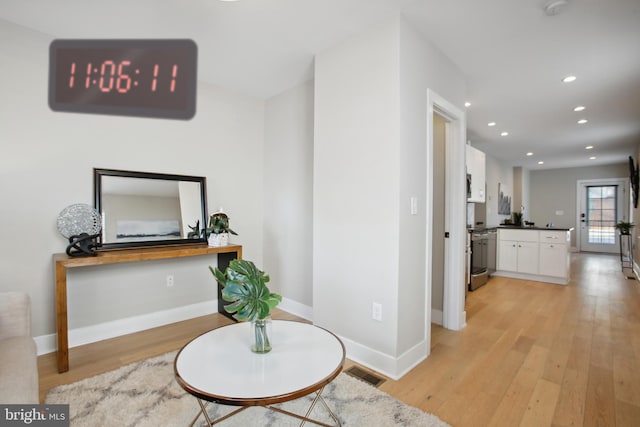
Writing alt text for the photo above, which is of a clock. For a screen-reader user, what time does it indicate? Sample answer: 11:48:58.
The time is 11:06:11
